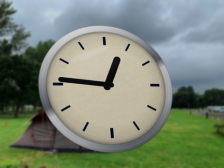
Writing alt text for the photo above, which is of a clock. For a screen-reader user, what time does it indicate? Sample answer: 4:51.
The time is 12:46
